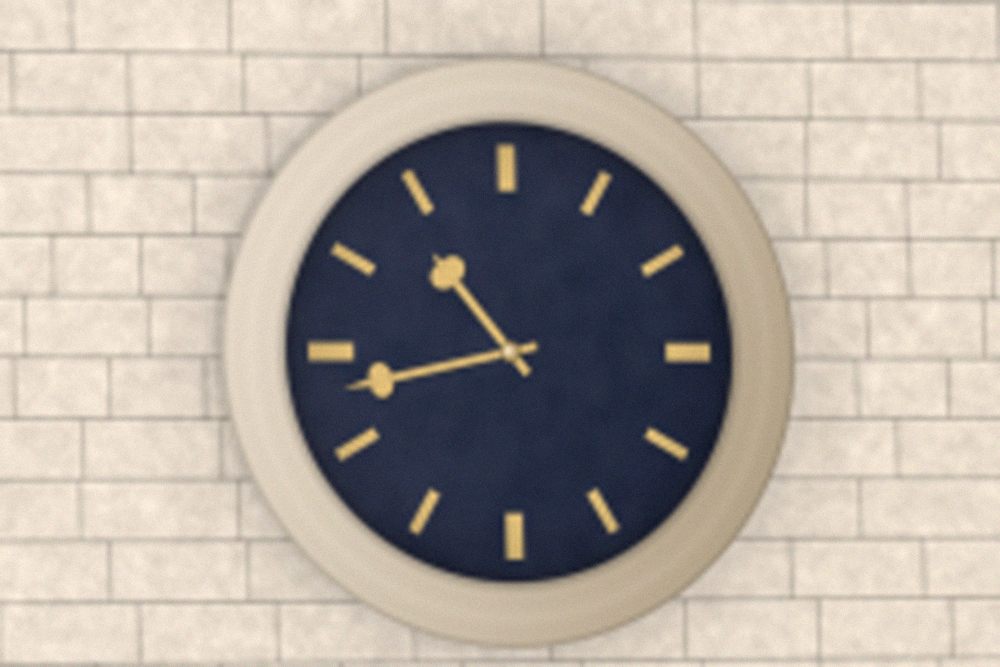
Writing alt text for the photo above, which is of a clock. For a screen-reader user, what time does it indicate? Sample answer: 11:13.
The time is 10:43
